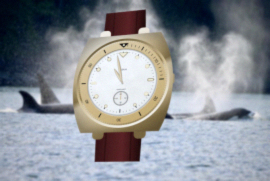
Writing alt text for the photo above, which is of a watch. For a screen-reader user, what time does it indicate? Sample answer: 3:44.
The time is 10:58
